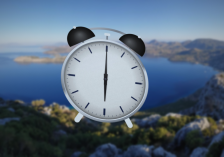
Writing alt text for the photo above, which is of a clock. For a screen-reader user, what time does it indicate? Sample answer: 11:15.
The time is 6:00
